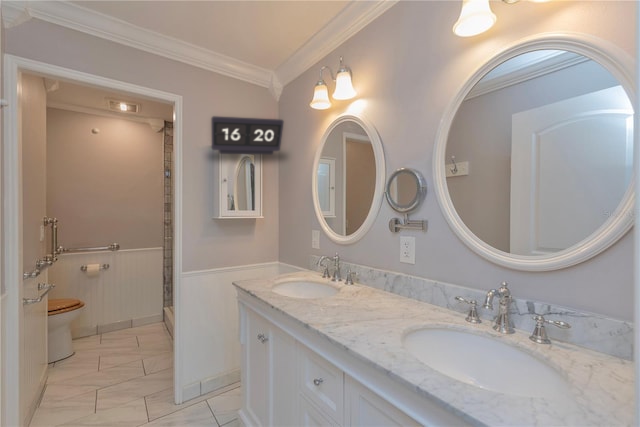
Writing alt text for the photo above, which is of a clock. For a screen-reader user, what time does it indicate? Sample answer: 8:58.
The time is 16:20
